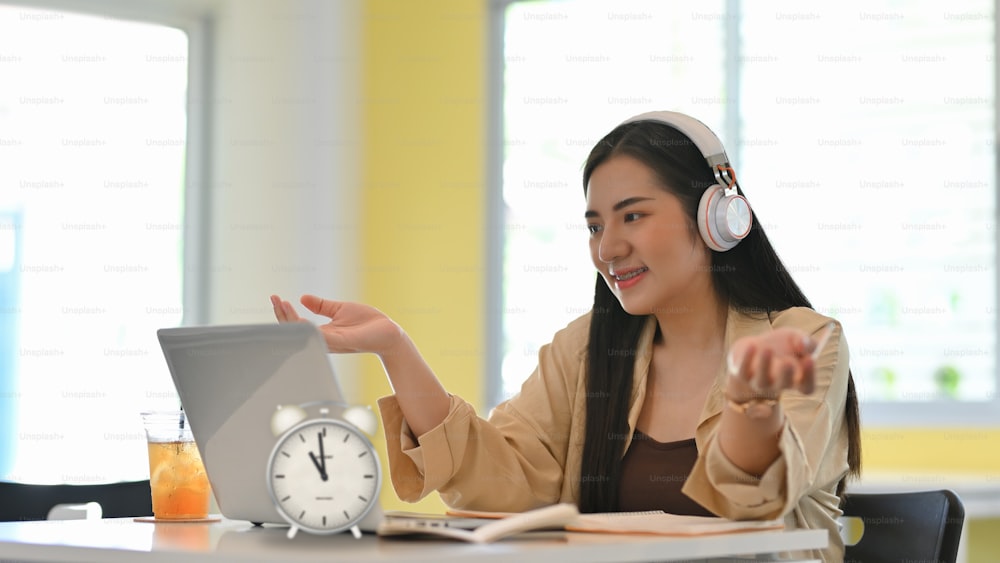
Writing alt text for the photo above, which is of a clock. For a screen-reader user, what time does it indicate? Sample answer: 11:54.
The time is 10:59
